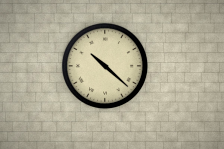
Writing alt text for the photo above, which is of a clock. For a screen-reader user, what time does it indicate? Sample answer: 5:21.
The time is 10:22
